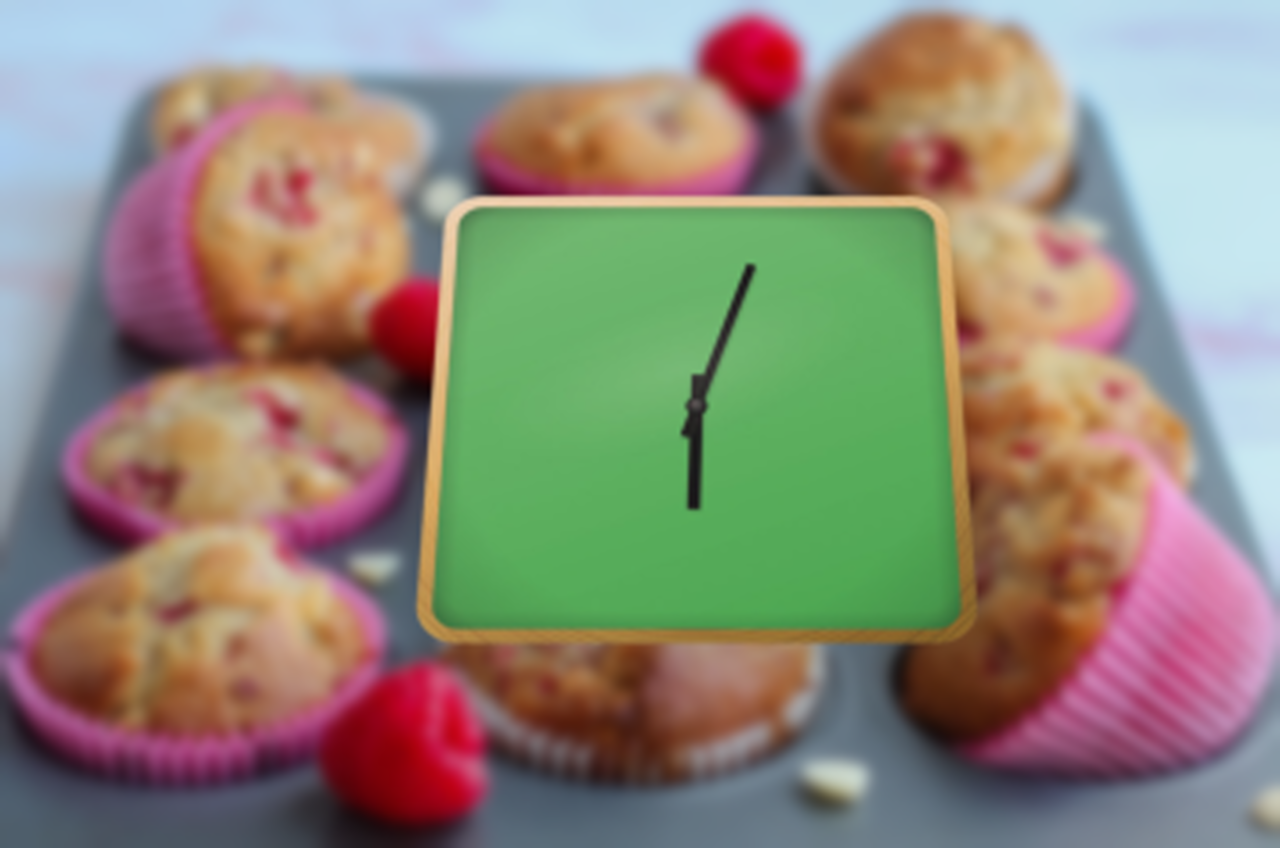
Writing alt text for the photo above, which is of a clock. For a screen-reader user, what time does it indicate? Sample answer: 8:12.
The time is 6:03
